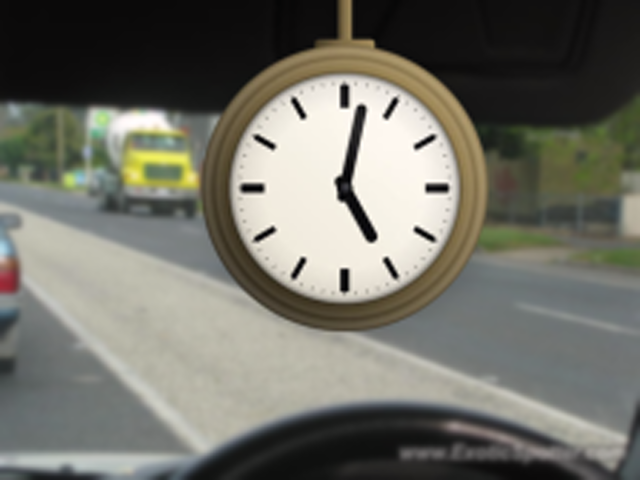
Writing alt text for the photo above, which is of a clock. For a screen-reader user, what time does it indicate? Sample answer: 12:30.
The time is 5:02
